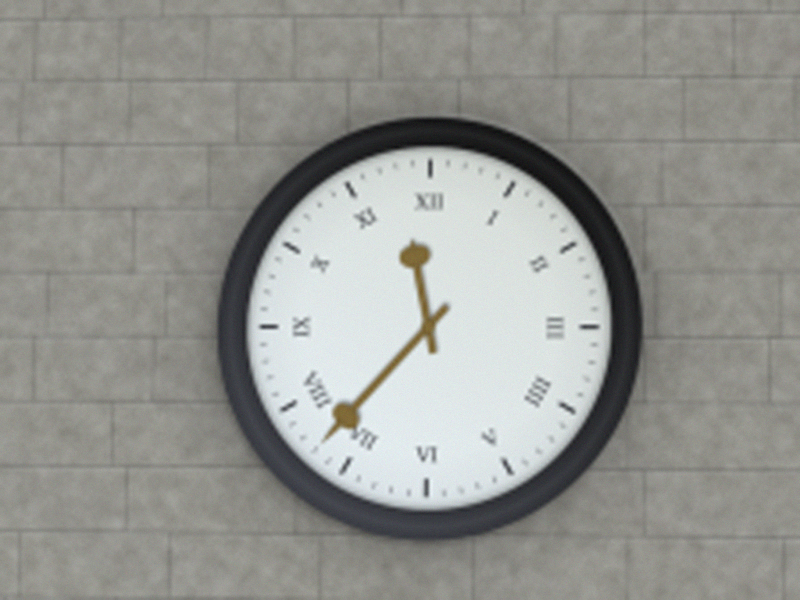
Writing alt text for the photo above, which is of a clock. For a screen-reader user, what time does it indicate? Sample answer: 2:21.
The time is 11:37
